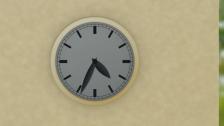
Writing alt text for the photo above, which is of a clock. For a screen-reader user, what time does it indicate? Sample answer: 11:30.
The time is 4:34
